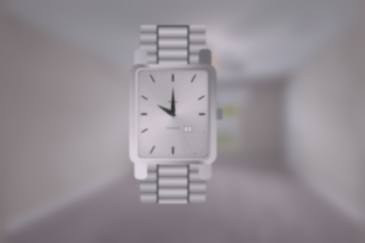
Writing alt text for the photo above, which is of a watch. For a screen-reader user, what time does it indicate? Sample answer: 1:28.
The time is 10:00
